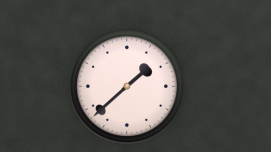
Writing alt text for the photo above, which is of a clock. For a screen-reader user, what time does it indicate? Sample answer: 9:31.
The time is 1:38
